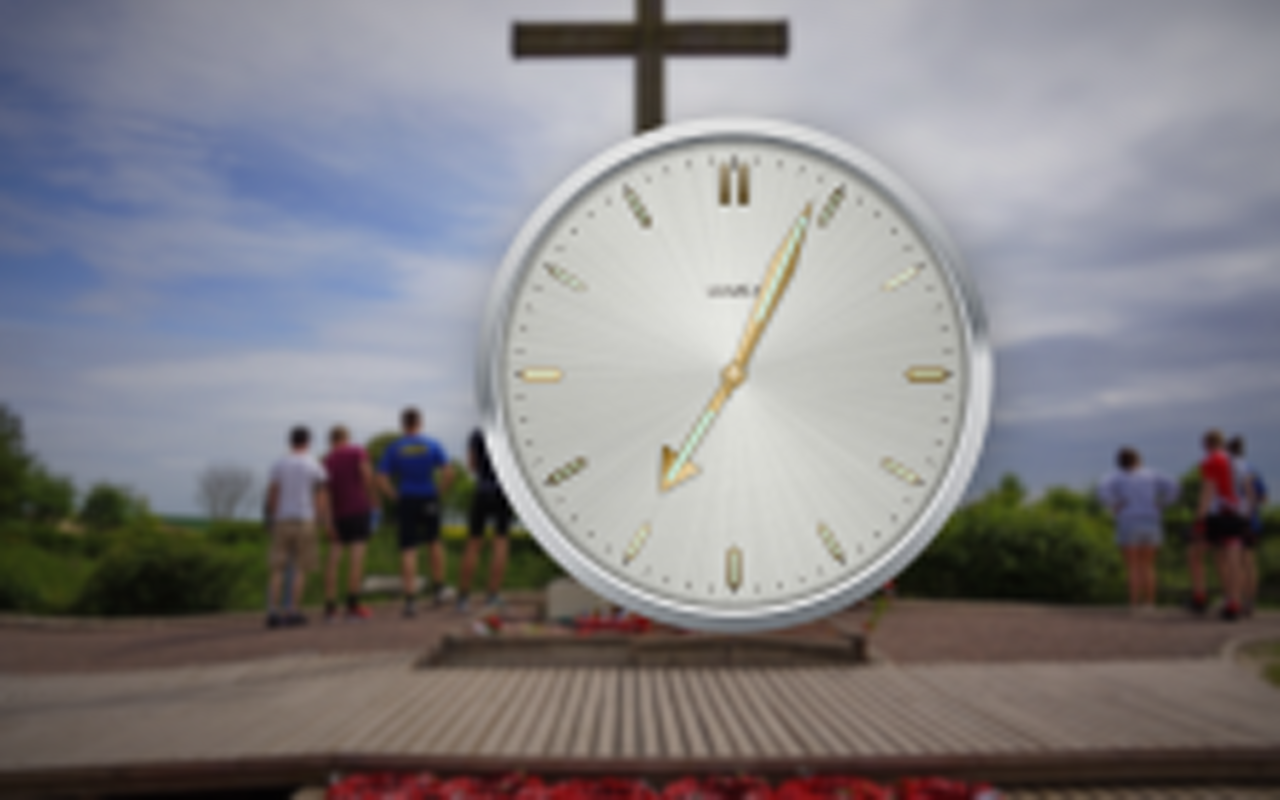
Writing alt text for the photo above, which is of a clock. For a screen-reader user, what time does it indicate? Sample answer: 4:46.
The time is 7:04
